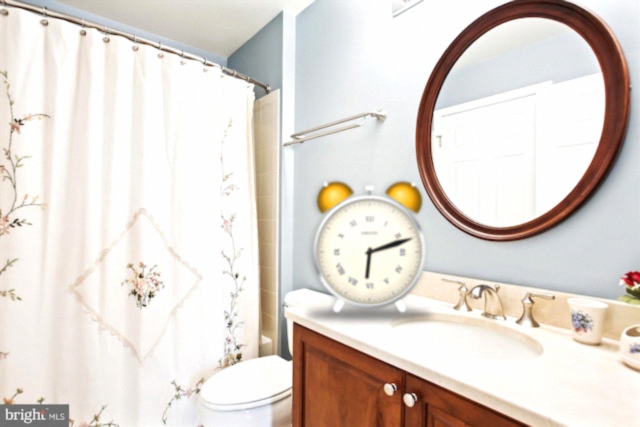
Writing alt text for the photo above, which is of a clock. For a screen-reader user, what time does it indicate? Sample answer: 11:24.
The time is 6:12
